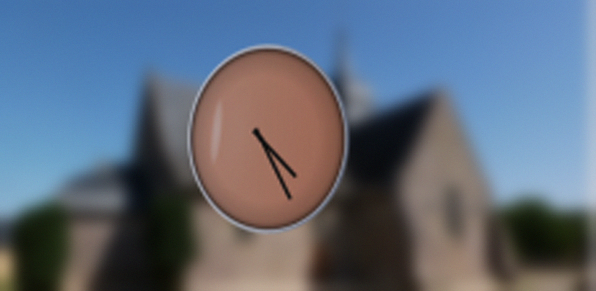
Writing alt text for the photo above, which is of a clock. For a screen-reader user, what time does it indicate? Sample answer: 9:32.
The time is 4:25
